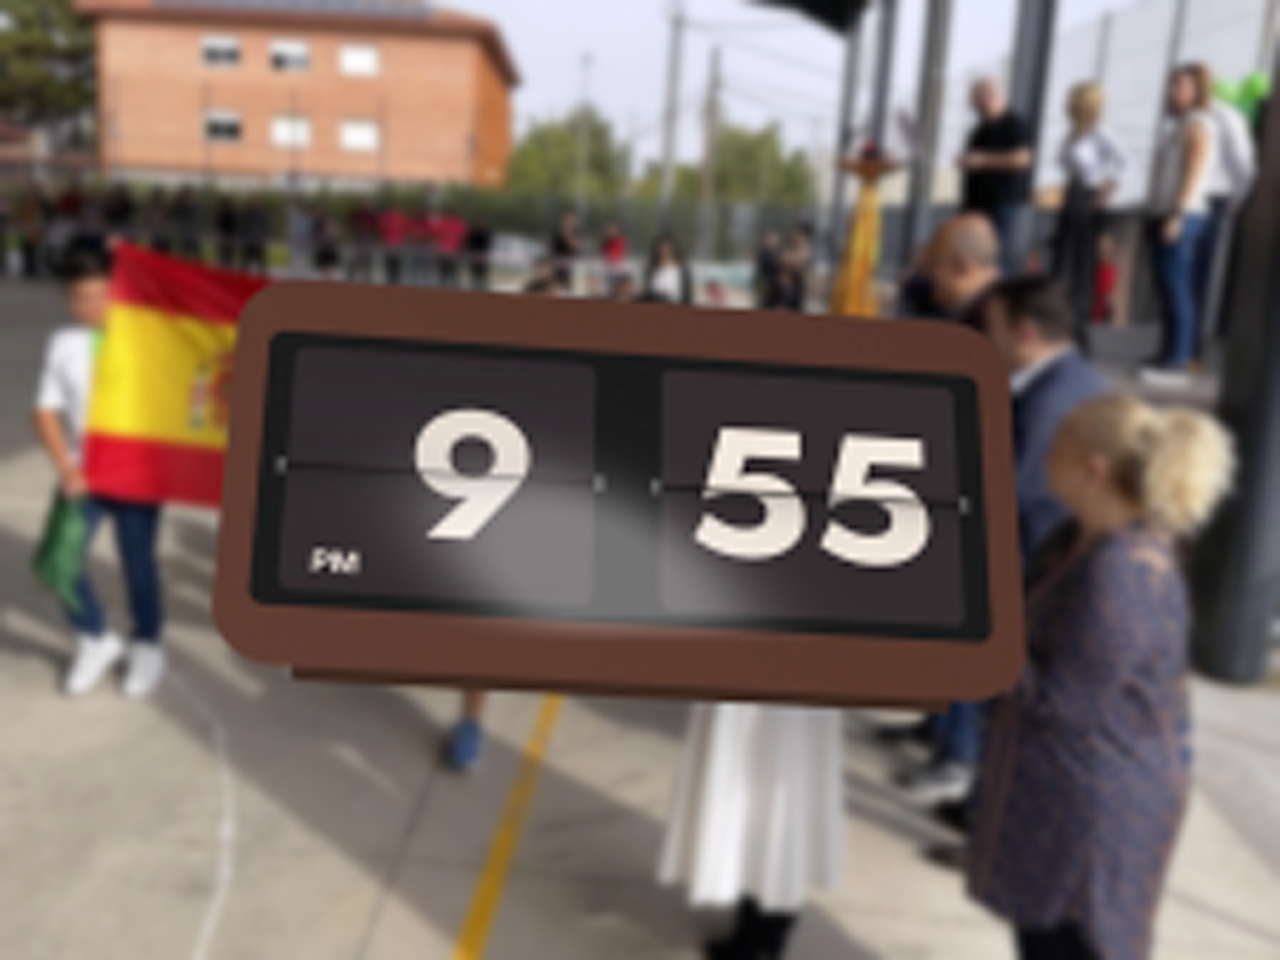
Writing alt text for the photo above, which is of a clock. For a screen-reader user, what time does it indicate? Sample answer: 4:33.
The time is 9:55
